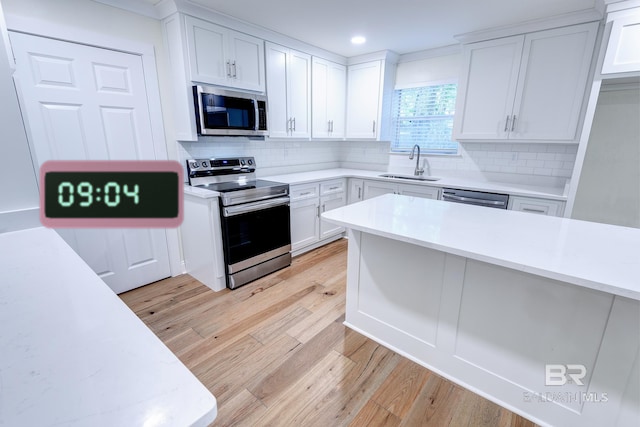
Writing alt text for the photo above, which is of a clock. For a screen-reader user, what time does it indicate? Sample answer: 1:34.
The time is 9:04
